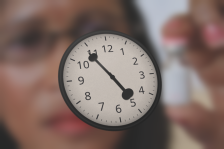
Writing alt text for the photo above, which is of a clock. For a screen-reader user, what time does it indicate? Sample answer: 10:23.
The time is 4:54
